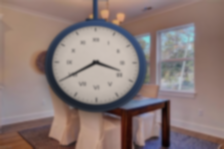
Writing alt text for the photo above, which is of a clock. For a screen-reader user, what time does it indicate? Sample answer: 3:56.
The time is 3:40
